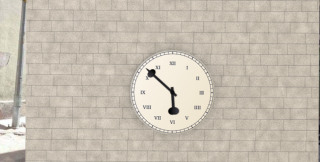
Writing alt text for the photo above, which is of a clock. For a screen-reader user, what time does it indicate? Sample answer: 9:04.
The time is 5:52
